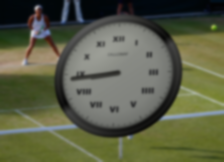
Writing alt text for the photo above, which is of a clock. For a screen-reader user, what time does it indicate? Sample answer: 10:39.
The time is 8:44
